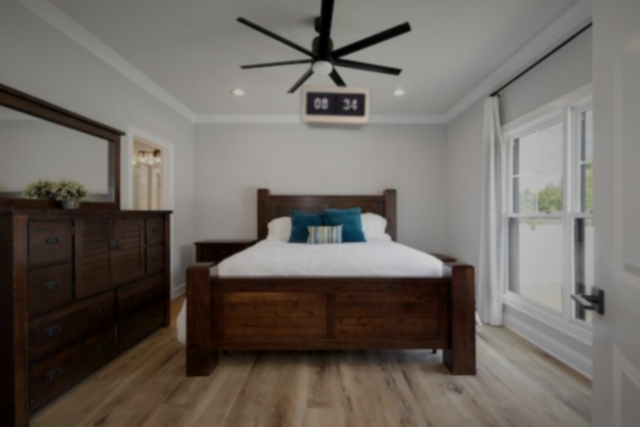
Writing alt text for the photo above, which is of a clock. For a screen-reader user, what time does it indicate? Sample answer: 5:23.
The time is 8:34
